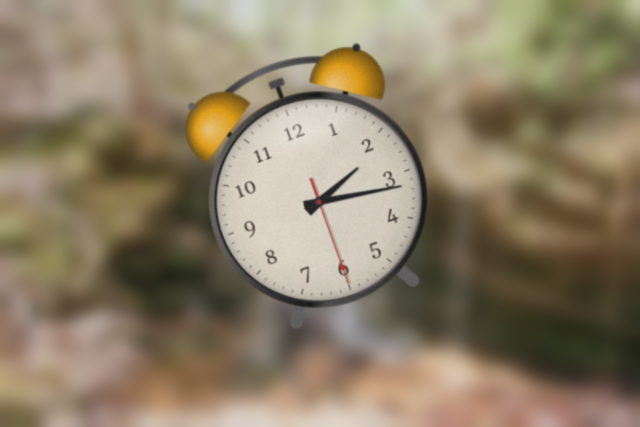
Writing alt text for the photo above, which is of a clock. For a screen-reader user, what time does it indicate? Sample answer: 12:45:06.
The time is 2:16:30
